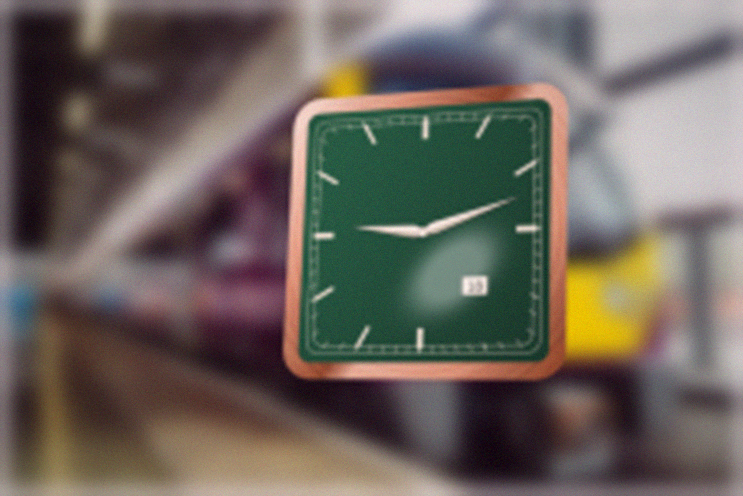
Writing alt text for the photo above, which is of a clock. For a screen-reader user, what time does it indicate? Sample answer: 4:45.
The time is 9:12
